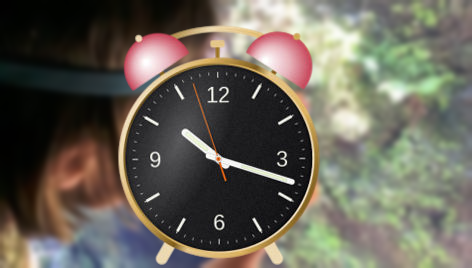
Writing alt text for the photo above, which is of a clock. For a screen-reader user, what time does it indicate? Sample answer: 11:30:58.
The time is 10:17:57
